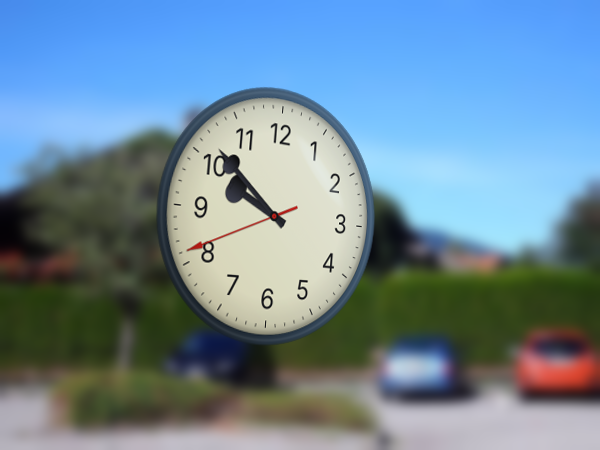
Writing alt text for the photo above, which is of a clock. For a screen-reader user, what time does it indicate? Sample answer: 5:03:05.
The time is 9:51:41
